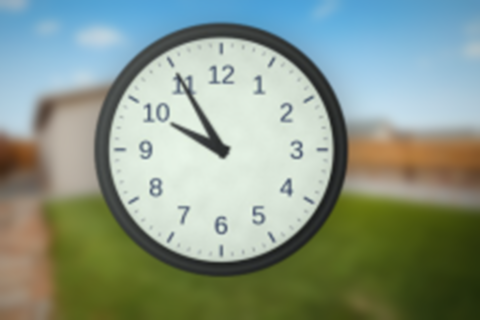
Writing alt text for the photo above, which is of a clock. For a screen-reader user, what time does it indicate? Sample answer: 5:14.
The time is 9:55
